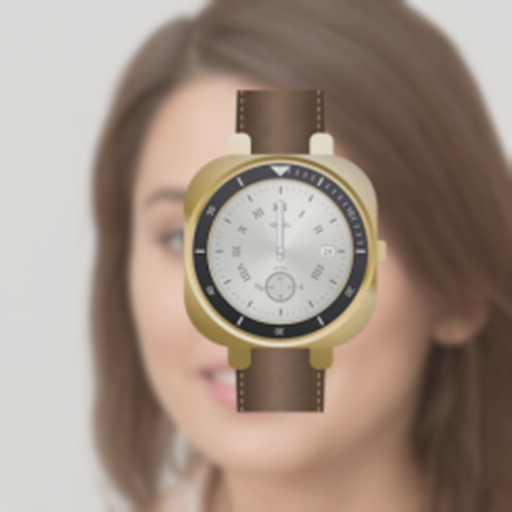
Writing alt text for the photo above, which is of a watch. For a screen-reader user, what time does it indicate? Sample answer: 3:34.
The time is 12:00
